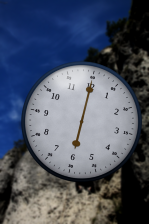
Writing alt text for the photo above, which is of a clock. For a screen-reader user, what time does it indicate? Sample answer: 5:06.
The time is 6:00
